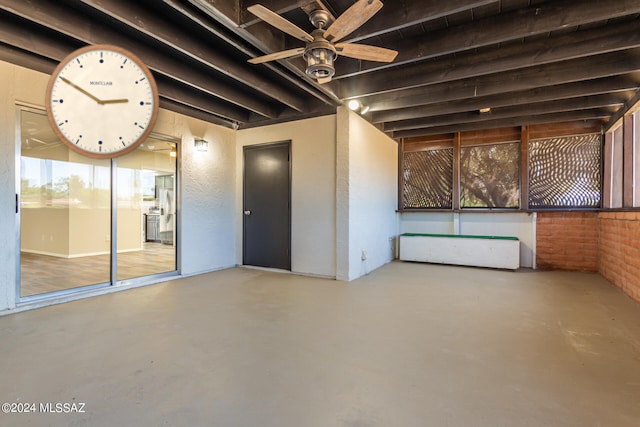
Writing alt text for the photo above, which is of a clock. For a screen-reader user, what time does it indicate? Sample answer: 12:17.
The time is 2:50
